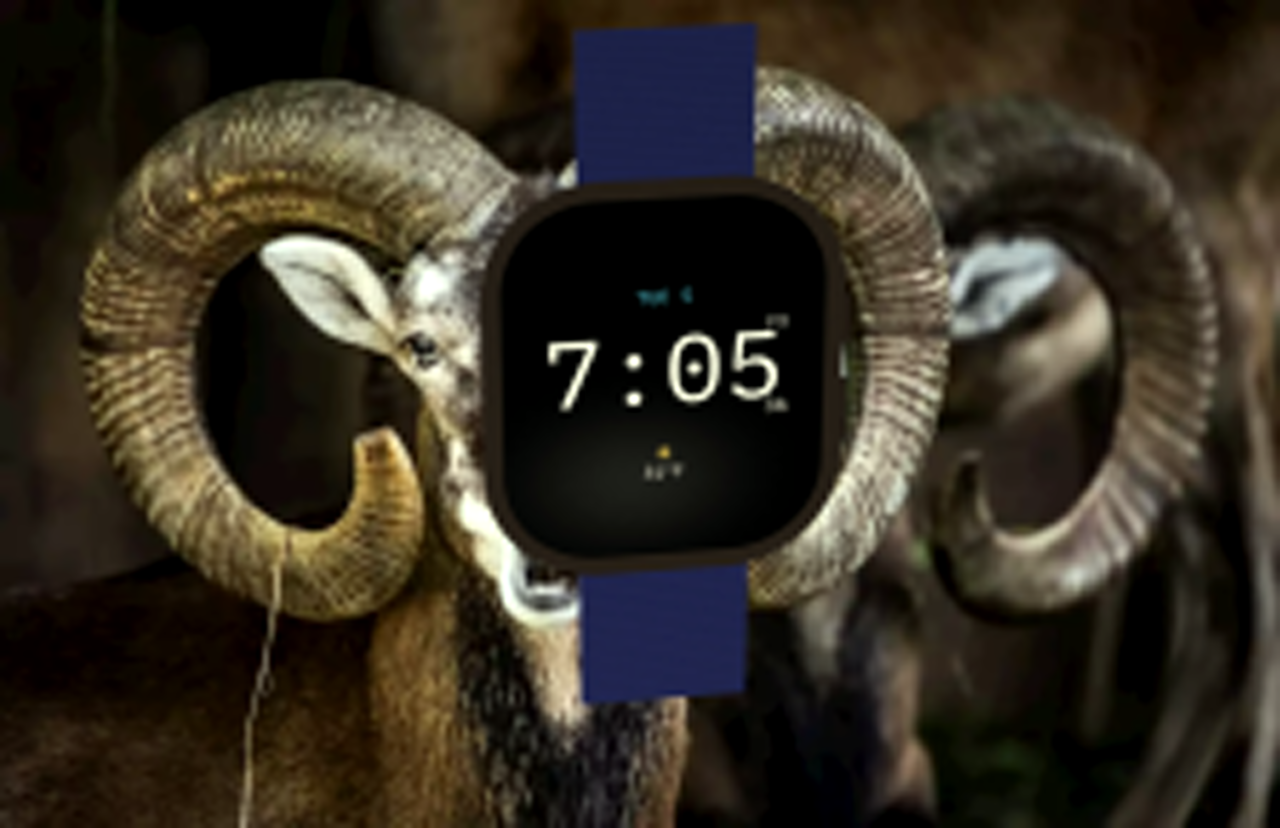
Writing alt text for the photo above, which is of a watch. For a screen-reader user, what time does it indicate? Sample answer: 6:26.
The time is 7:05
